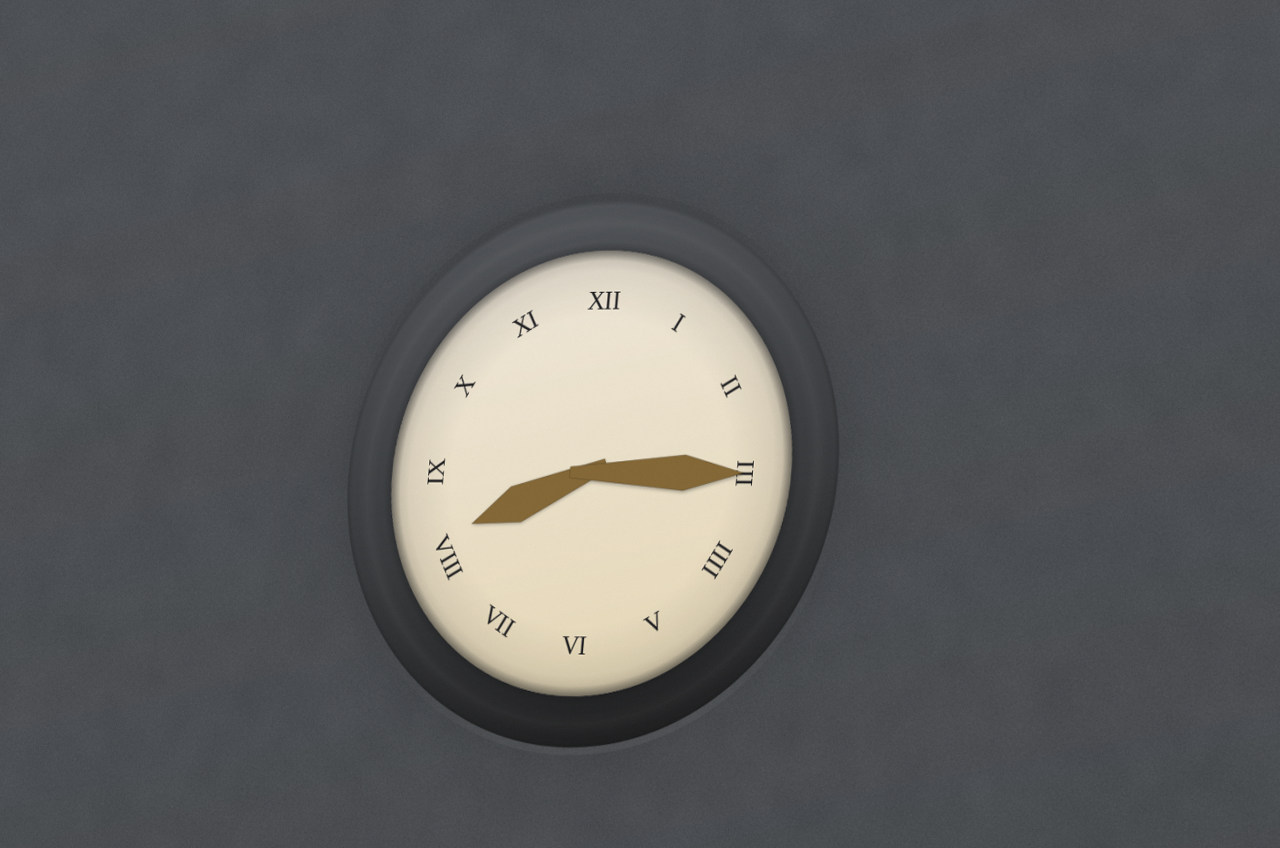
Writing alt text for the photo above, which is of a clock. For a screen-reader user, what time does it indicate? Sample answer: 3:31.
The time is 8:15
